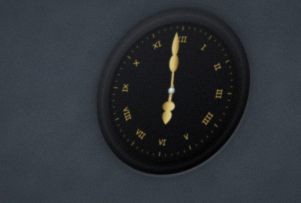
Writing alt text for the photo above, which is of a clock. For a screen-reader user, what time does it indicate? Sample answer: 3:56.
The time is 5:59
